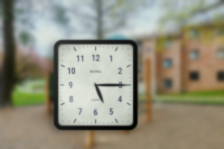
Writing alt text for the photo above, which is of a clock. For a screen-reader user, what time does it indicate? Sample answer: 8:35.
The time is 5:15
